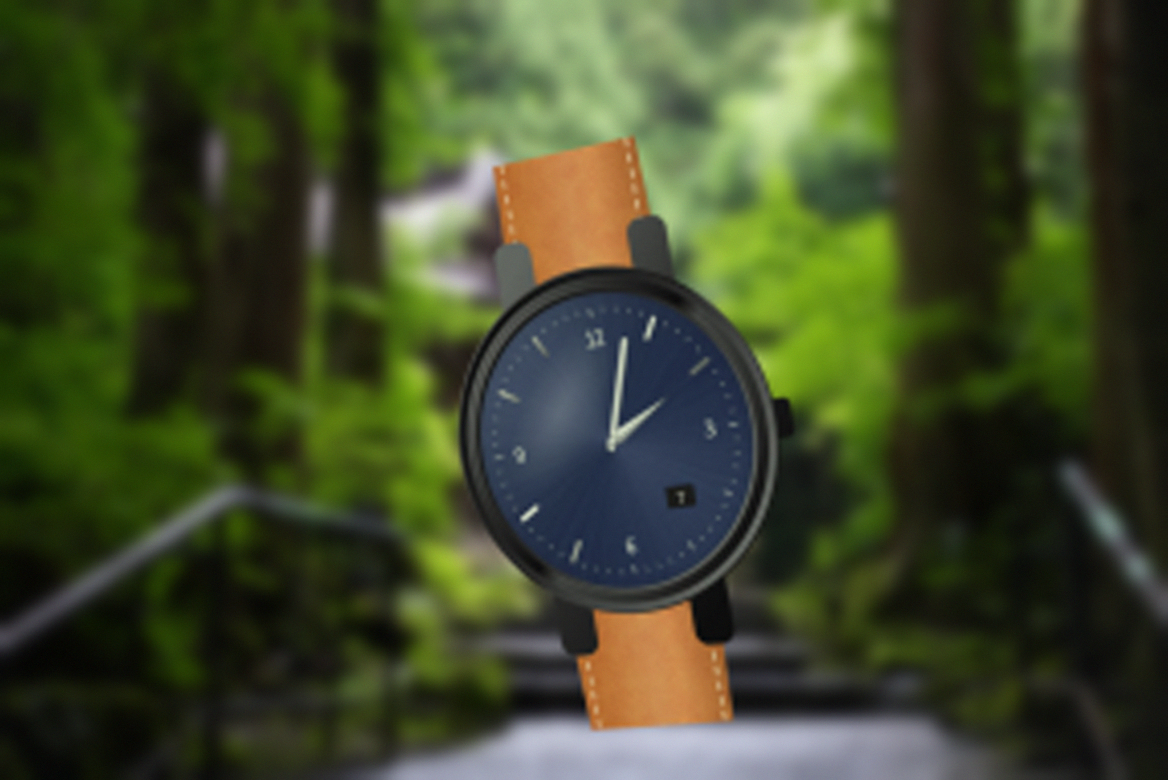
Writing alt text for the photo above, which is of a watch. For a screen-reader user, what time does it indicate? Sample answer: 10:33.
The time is 2:03
